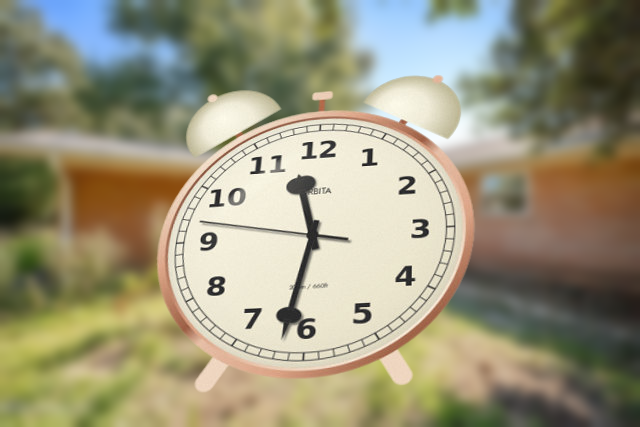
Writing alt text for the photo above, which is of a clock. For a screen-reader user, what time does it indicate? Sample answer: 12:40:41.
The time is 11:31:47
